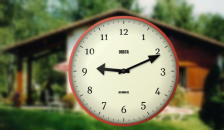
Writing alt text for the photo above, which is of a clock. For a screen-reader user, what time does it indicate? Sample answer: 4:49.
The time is 9:11
